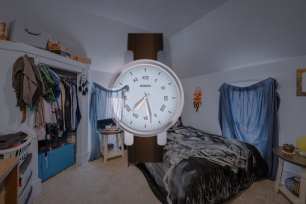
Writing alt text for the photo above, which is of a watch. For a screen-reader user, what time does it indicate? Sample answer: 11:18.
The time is 7:28
